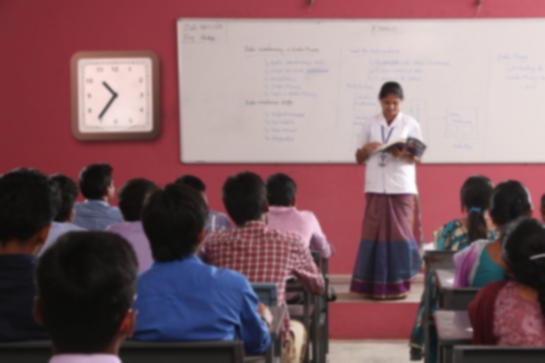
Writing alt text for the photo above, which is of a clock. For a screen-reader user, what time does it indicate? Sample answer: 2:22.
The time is 10:36
